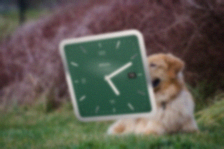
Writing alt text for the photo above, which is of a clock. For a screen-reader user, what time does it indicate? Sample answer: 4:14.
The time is 5:11
